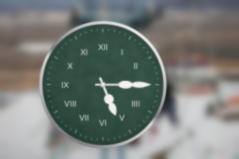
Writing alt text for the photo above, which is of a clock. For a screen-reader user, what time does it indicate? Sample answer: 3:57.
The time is 5:15
